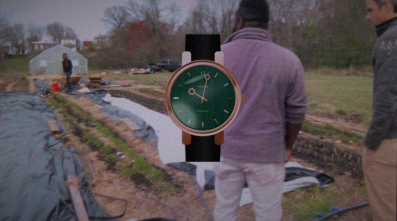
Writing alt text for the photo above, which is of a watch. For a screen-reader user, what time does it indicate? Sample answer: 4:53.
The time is 10:02
